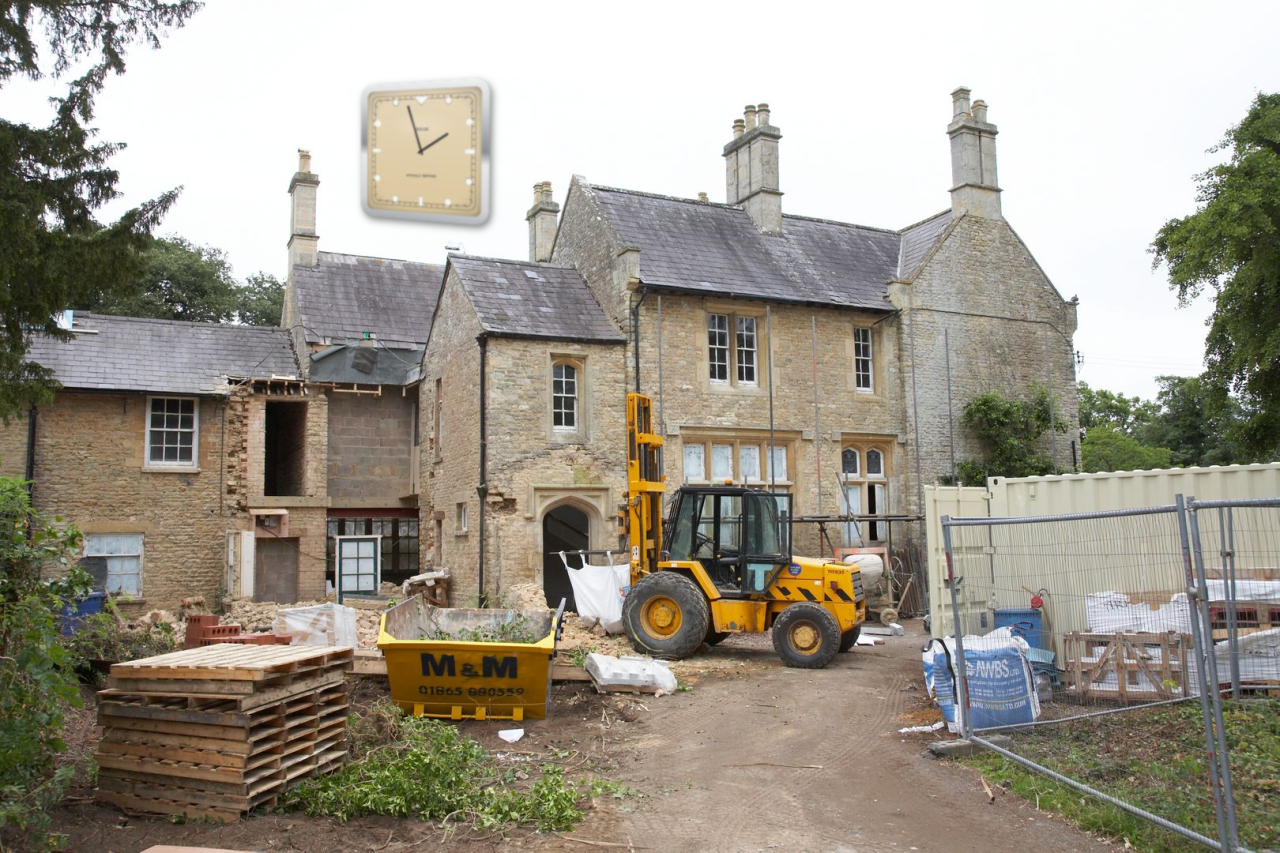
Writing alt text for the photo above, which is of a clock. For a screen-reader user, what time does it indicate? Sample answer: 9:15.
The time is 1:57
